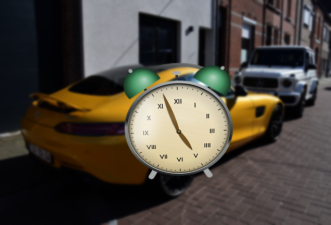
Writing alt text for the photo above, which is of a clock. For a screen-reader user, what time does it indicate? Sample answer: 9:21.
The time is 4:57
